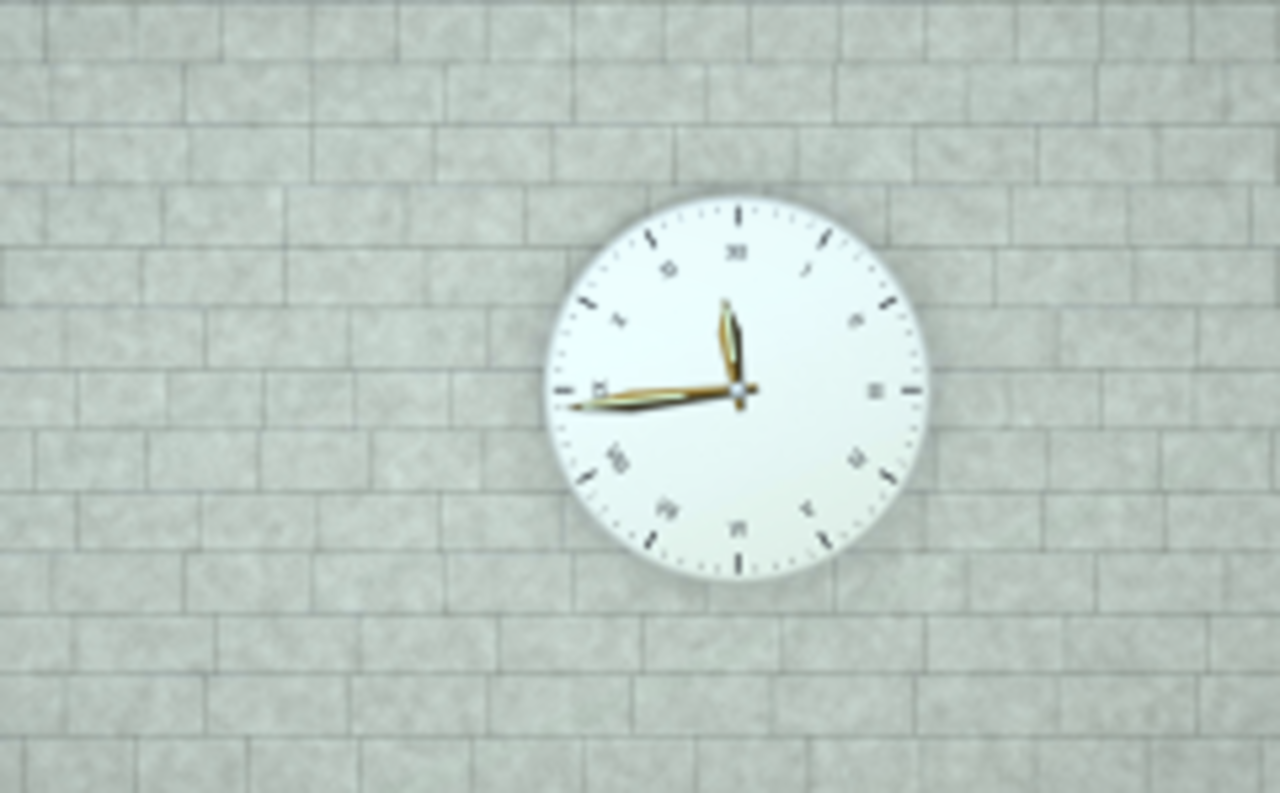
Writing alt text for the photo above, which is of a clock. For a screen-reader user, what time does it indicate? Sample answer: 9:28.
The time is 11:44
